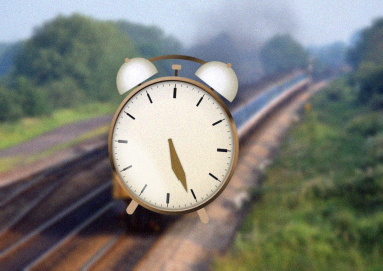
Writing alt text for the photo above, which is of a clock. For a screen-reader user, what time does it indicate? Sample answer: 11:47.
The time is 5:26
